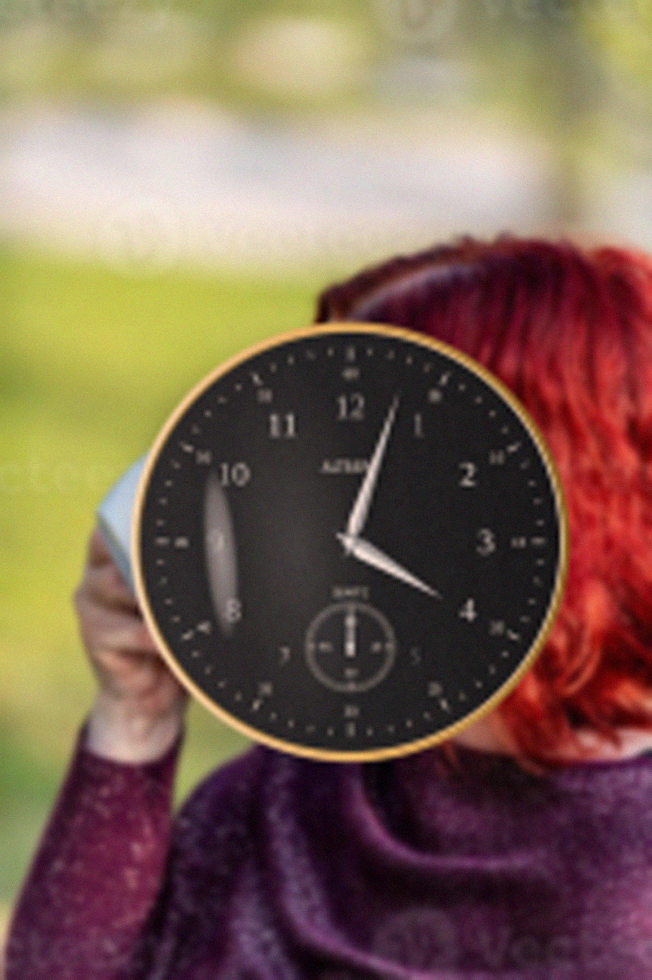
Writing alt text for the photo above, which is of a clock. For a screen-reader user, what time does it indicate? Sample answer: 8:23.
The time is 4:03
